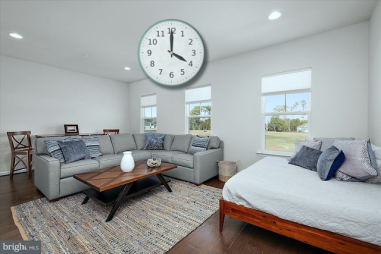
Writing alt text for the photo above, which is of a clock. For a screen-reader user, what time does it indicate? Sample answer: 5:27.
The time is 4:00
